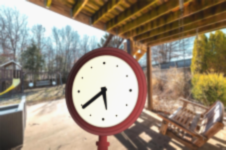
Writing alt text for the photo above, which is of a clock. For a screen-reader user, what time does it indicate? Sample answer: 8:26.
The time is 5:39
